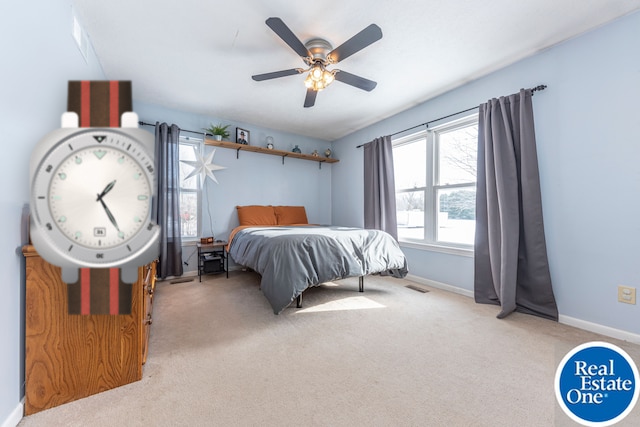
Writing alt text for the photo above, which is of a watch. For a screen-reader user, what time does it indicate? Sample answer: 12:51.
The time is 1:25
